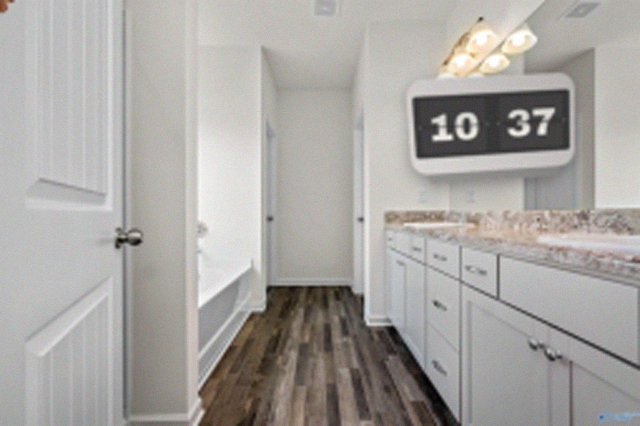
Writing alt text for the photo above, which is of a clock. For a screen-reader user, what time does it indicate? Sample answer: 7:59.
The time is 10:37
